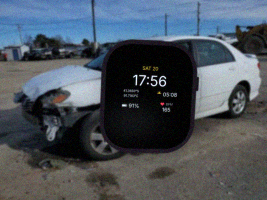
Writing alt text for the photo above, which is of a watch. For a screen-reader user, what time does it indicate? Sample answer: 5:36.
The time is 17:56
